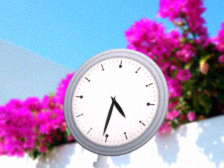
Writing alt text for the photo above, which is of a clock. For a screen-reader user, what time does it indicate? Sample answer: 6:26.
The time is 4:31
